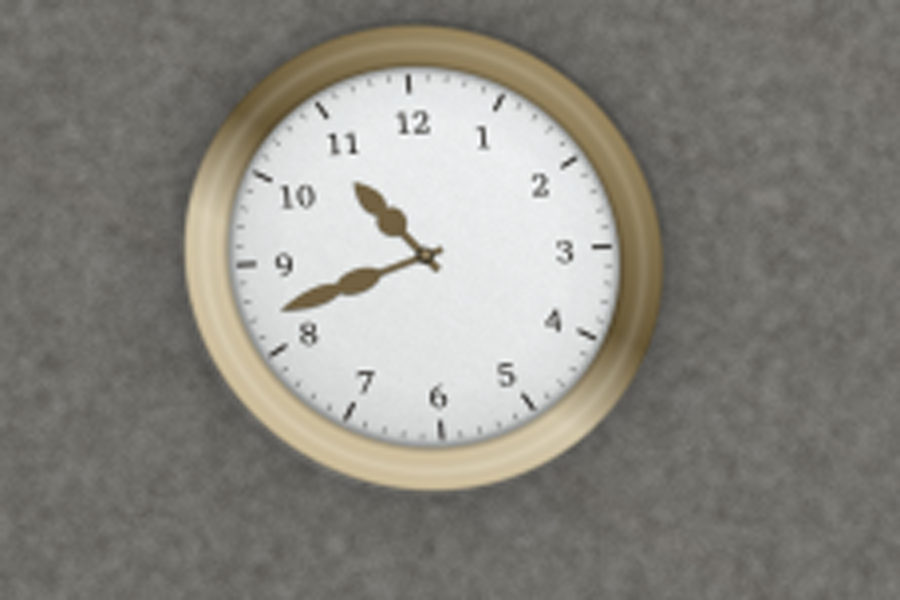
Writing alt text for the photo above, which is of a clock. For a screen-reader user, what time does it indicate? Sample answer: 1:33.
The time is 10:42
